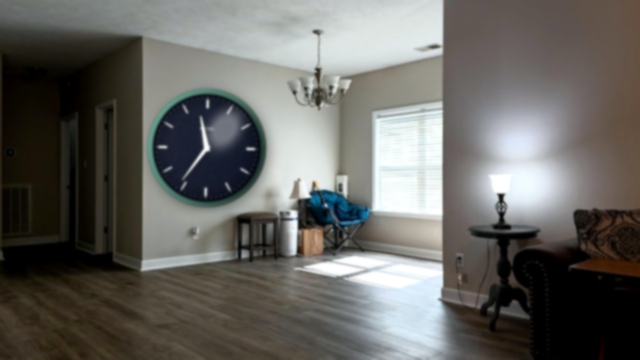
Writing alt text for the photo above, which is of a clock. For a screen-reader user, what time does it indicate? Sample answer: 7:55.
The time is 11:36
